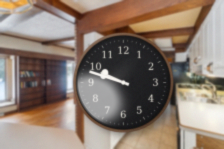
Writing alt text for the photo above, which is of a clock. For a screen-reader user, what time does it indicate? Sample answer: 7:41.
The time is 9:48
